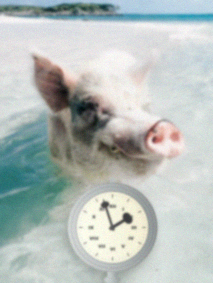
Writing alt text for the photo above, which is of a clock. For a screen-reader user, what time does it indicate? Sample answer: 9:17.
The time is 1:57
